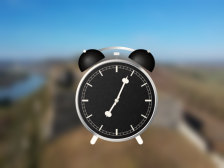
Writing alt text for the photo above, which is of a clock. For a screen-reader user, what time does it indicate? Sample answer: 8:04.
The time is 7:04
